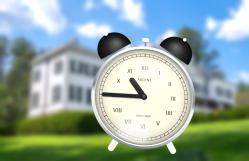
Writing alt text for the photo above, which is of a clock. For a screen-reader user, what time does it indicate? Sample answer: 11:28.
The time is 10:45
